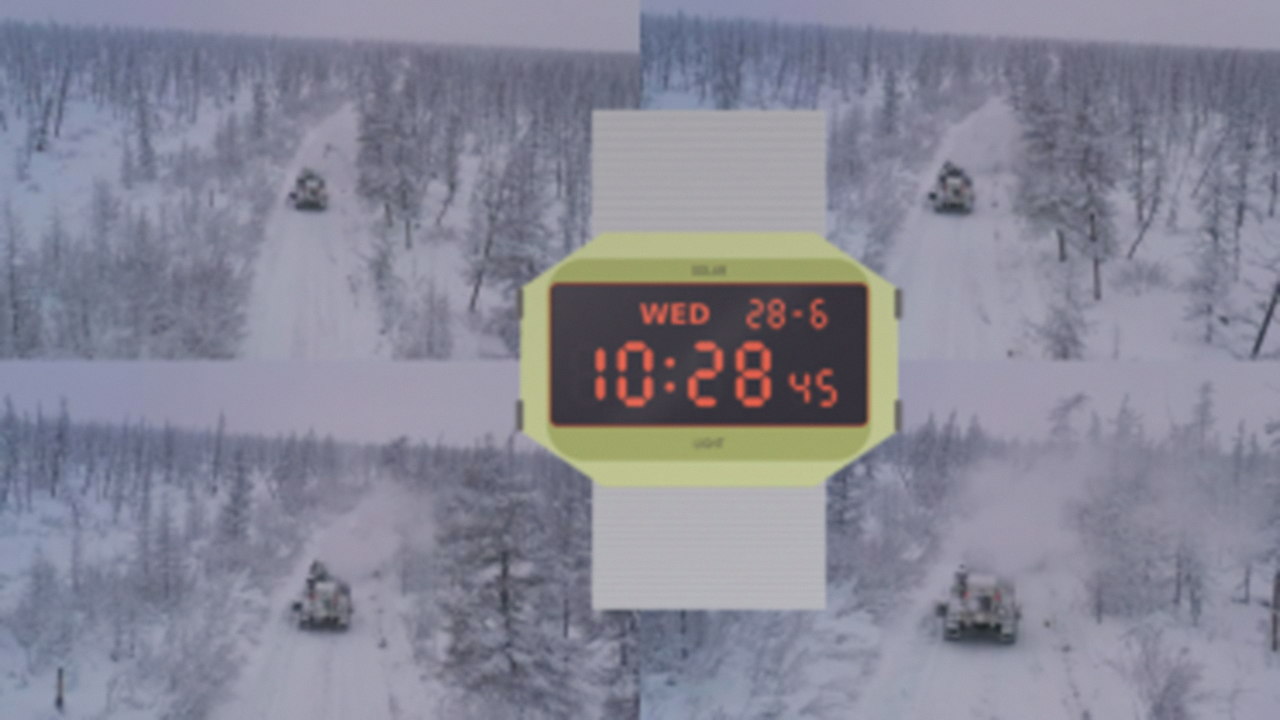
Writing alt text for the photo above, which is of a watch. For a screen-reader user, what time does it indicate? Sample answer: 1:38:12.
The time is 10:28:45
